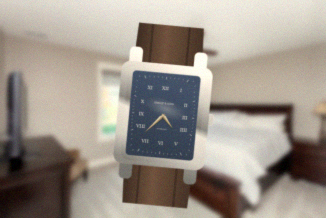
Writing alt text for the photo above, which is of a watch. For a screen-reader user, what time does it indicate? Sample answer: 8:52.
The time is 4:37
